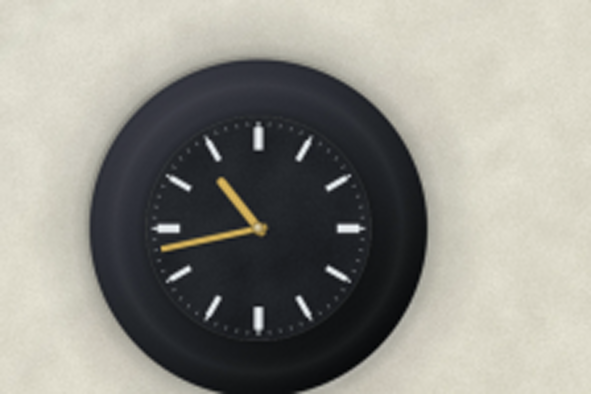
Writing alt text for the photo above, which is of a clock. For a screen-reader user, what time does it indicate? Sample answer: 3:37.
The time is 10:43
